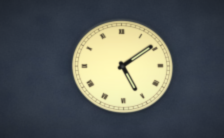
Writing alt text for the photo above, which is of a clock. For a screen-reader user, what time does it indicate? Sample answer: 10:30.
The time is 5:09
